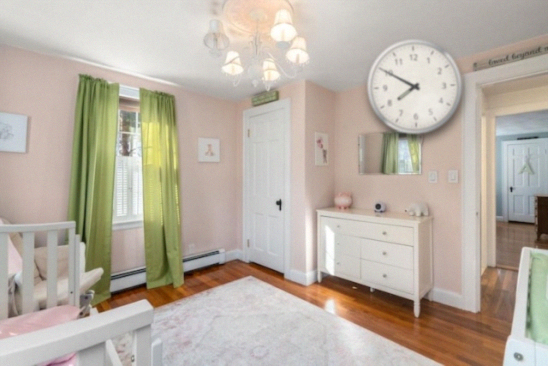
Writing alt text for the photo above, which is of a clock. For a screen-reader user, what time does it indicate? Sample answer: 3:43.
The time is 7:50
